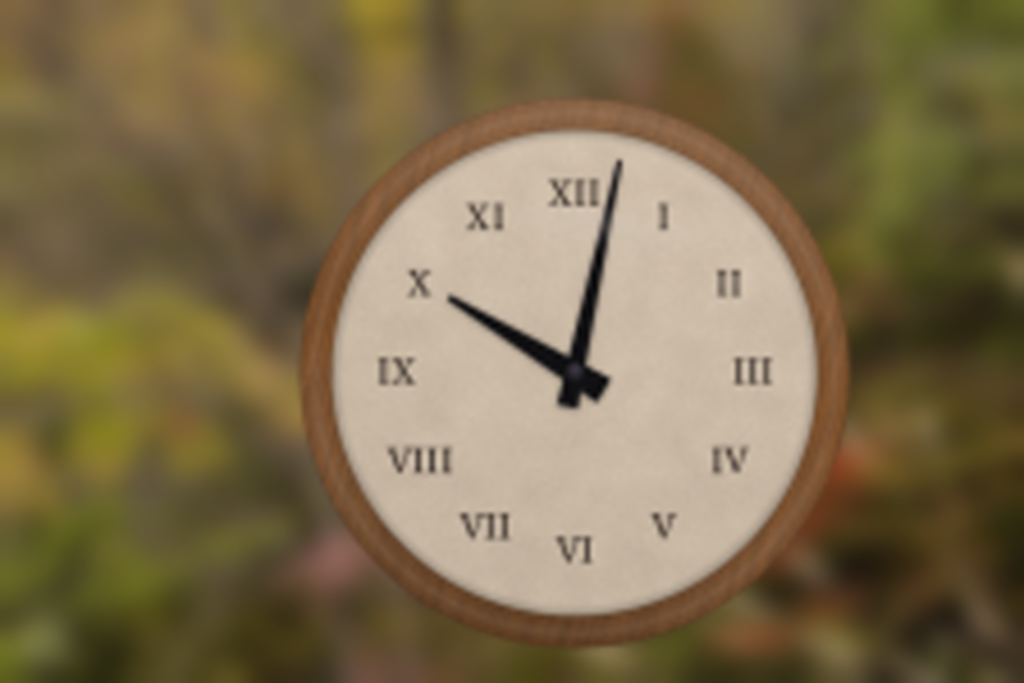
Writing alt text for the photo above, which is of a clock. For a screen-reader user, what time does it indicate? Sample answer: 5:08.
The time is 10:02
